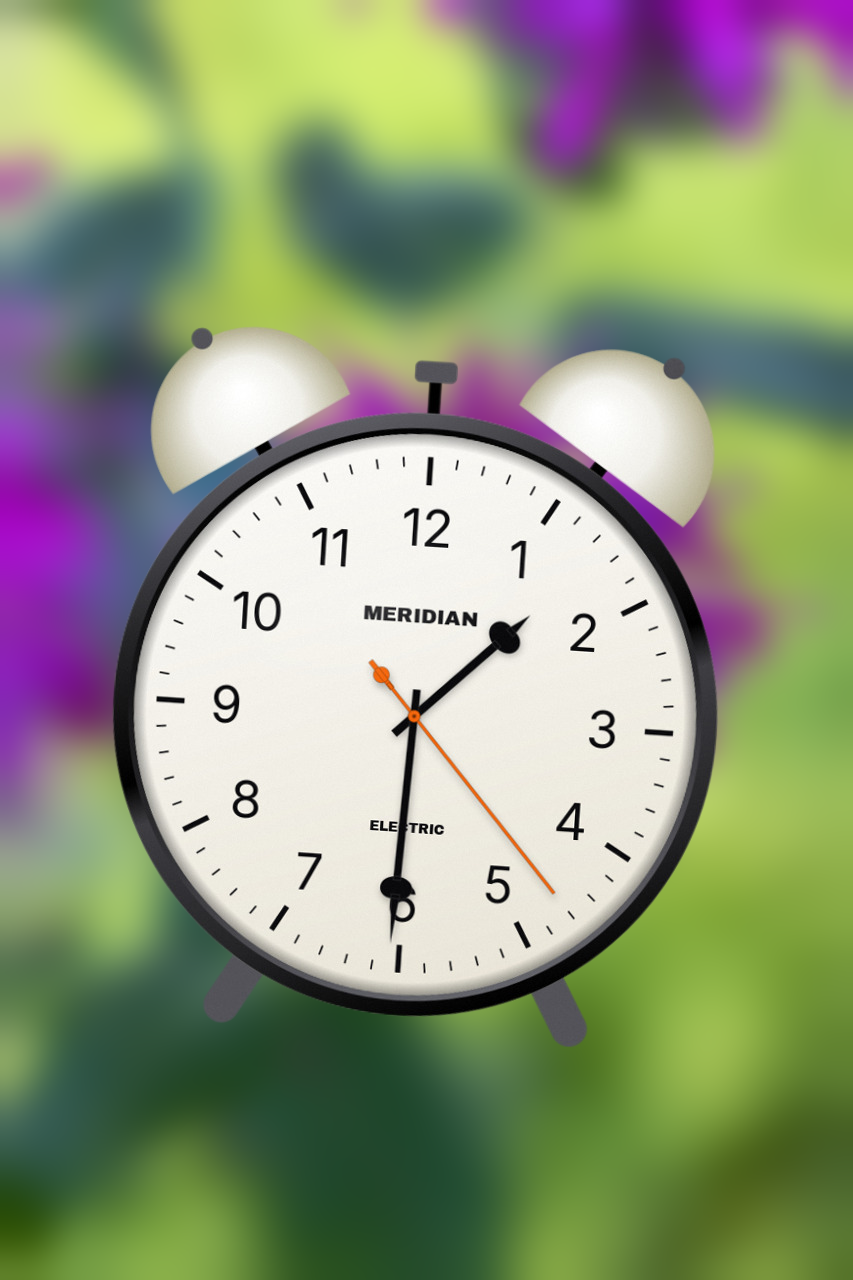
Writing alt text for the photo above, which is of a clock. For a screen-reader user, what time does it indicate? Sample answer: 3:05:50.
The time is 1:30:23
